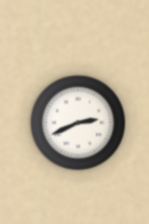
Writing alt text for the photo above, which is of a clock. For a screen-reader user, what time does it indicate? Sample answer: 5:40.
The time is 2:41
